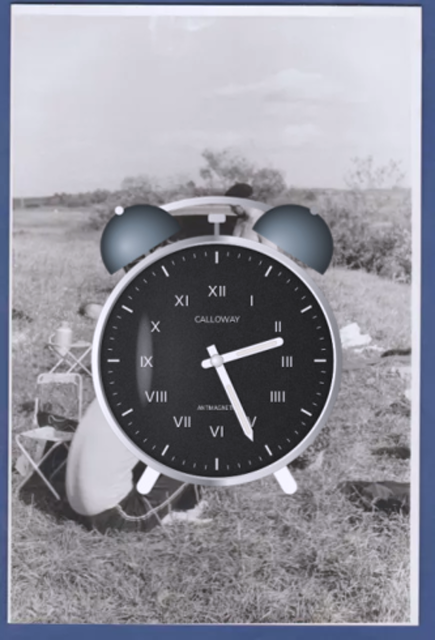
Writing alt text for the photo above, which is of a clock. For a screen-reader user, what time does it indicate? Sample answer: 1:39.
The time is 2:26
